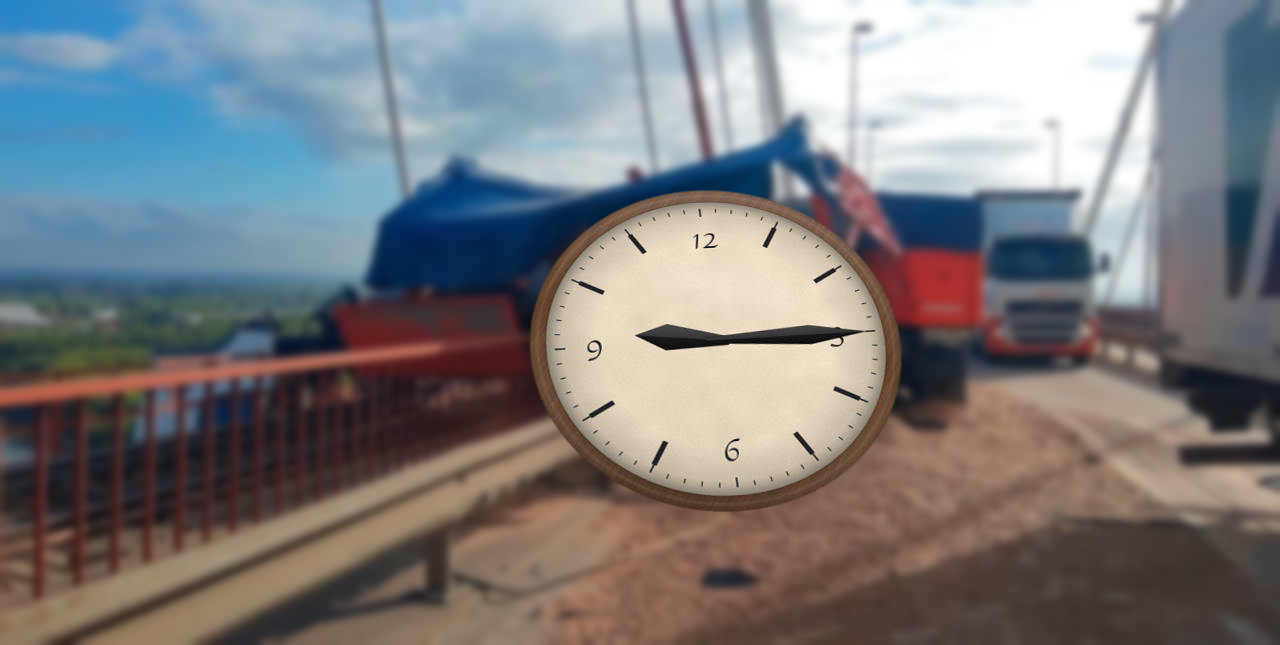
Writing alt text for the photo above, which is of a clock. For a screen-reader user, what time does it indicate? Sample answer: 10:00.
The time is 9:15
